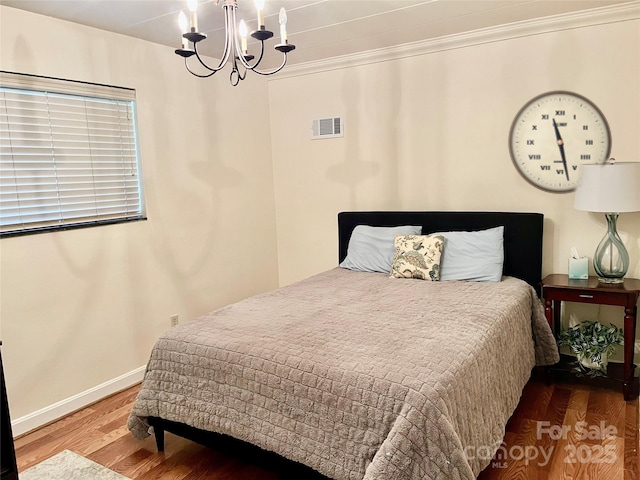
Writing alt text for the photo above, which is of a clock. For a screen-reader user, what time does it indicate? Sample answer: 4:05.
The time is 11:28
